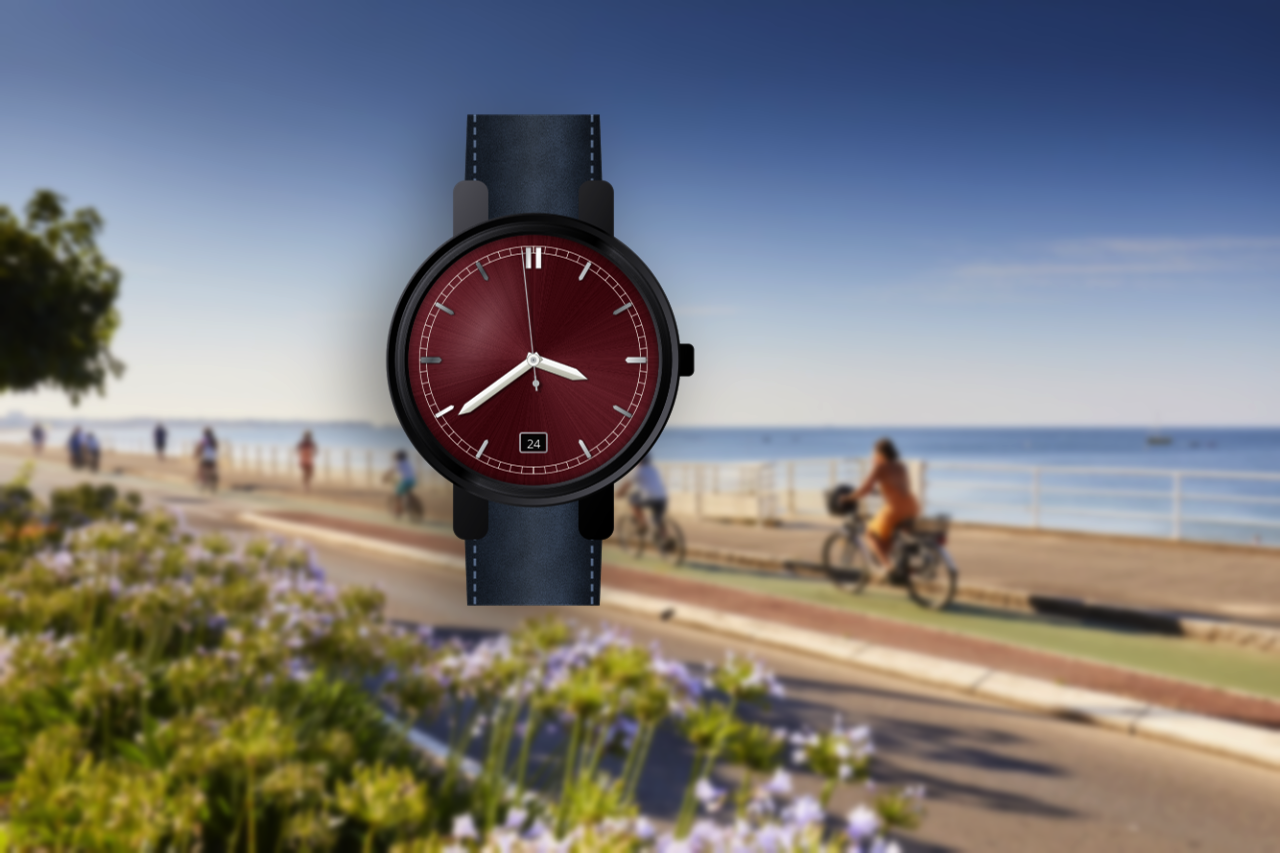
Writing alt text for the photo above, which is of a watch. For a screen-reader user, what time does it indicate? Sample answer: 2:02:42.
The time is 3:38:59
